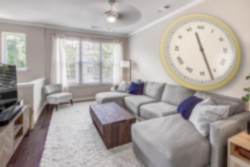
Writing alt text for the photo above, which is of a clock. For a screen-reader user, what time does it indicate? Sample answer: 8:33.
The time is 11:27
